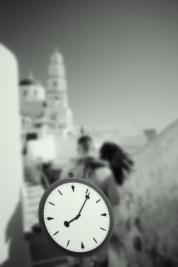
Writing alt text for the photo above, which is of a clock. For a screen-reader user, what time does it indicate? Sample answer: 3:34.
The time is 8:06
